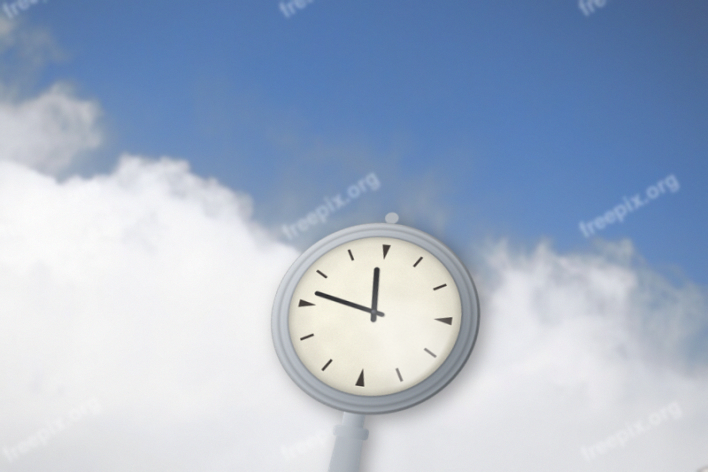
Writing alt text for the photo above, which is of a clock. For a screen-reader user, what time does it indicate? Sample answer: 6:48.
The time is 11:47
